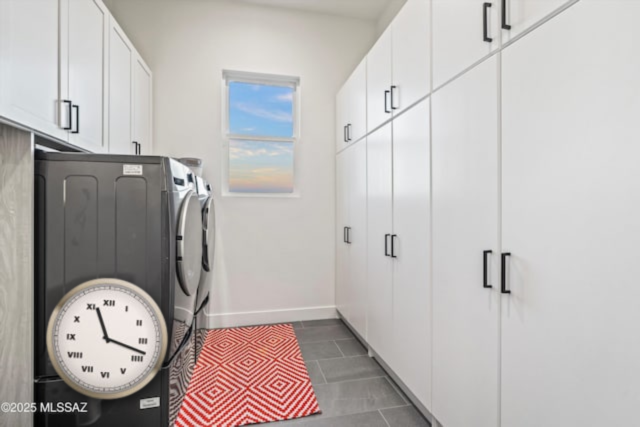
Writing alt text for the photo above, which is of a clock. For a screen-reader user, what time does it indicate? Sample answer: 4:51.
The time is 11:18
